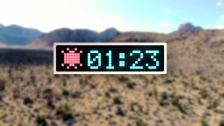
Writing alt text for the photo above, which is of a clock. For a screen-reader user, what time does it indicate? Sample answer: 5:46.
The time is 1:23
